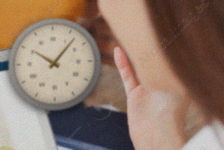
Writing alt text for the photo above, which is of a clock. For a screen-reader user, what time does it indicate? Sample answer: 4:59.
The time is 10:07
